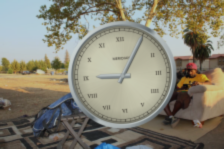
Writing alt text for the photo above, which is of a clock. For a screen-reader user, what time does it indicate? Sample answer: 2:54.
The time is 9:05
